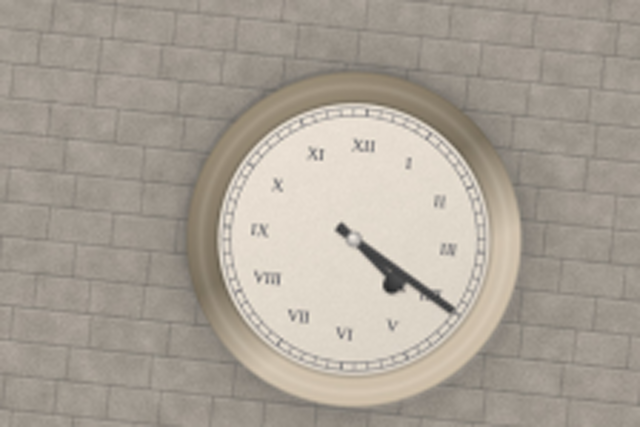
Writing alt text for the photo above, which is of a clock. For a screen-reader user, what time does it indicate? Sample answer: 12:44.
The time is 4:20
